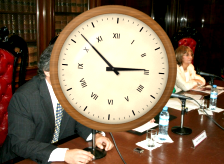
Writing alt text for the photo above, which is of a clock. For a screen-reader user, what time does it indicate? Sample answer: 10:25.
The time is 2:52
